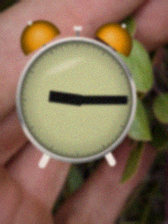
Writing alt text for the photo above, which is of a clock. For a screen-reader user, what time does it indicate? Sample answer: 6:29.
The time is 9:15
